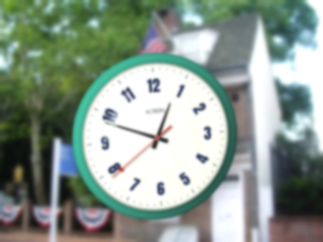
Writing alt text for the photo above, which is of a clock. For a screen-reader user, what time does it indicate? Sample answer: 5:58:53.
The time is 12:48:39
